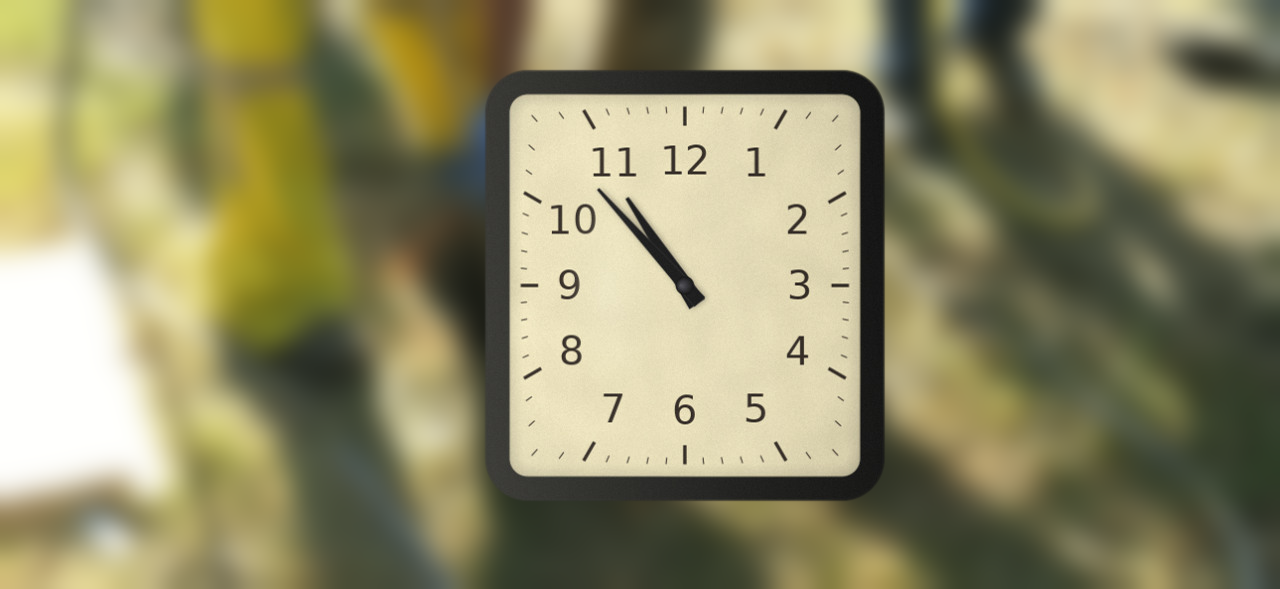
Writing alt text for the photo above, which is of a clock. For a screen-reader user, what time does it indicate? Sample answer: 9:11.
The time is 10:53
